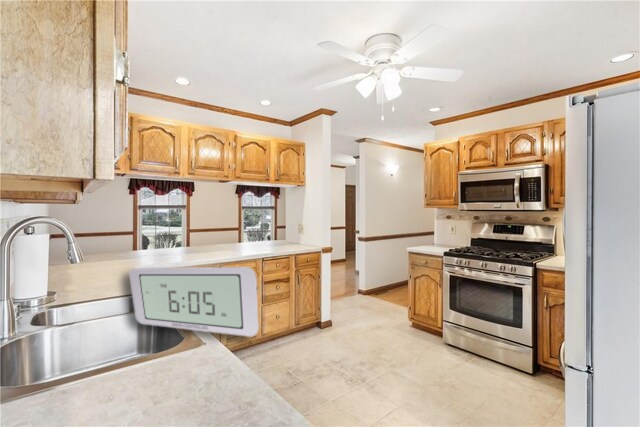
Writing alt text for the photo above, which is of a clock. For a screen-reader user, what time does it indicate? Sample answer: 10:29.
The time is 6:05
